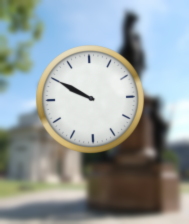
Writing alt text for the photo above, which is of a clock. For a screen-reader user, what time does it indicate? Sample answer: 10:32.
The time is 9:50
